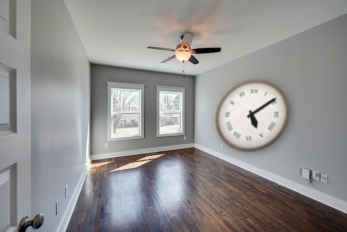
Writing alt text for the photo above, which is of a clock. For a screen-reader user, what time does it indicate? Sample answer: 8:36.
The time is 5:09
